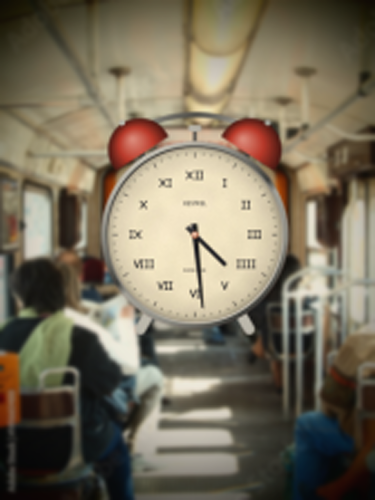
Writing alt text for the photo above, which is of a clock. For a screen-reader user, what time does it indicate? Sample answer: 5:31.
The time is 4:29
